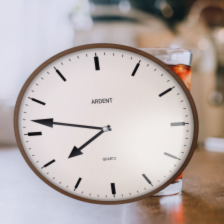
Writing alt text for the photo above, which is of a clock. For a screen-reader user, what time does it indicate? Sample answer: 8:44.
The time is 7:47
